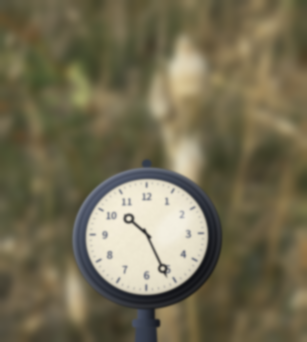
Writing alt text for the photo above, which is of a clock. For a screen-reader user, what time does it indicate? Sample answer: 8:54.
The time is 10:26
